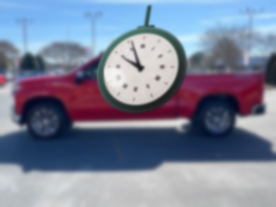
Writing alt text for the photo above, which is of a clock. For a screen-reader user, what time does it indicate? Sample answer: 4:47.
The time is 9:56
